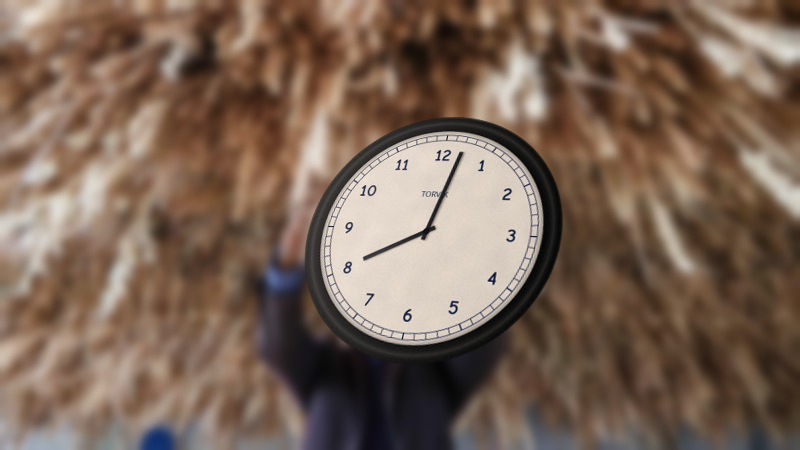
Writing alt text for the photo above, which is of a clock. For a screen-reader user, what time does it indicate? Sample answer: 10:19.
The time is 8:02
